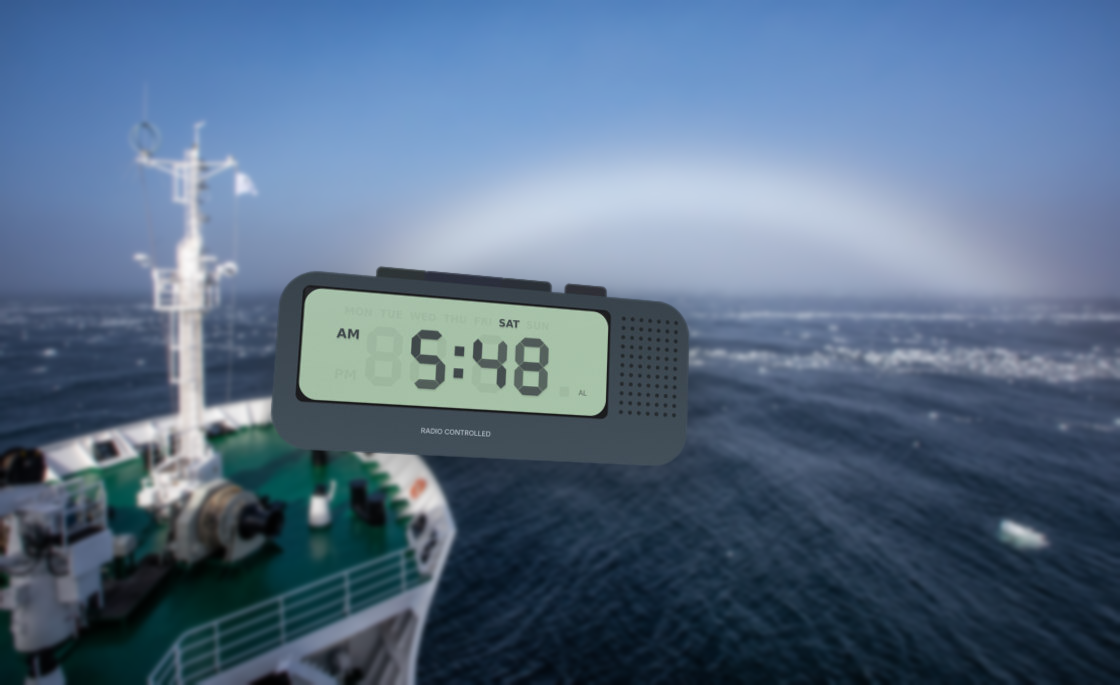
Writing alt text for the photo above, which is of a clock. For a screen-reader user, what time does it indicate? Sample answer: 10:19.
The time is 5:48
